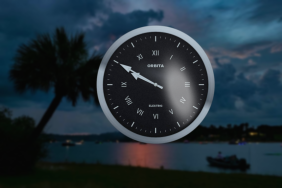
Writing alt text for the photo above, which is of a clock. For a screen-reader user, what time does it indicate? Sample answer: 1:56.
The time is 9:50
